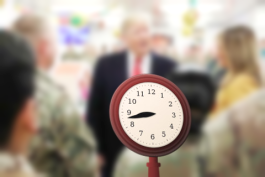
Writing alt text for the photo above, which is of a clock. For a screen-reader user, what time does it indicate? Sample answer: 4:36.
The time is 8:43
